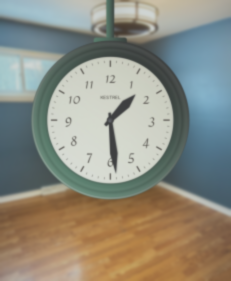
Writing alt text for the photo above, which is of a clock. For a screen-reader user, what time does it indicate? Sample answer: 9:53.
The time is 1:29
